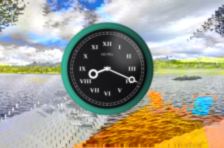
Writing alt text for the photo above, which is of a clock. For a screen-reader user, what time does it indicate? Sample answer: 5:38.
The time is 8:19
